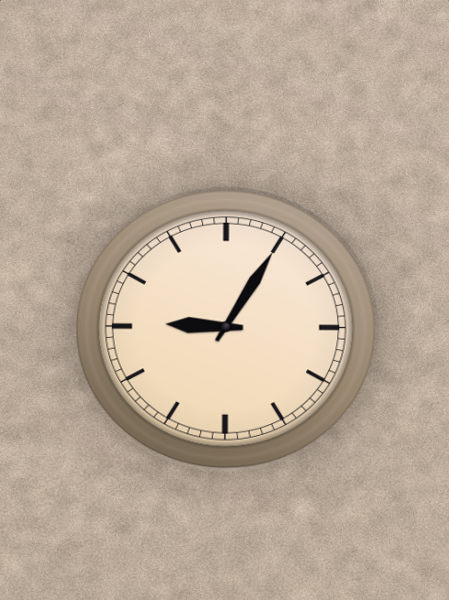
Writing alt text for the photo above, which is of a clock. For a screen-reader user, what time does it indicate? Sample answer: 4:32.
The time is 9:05
